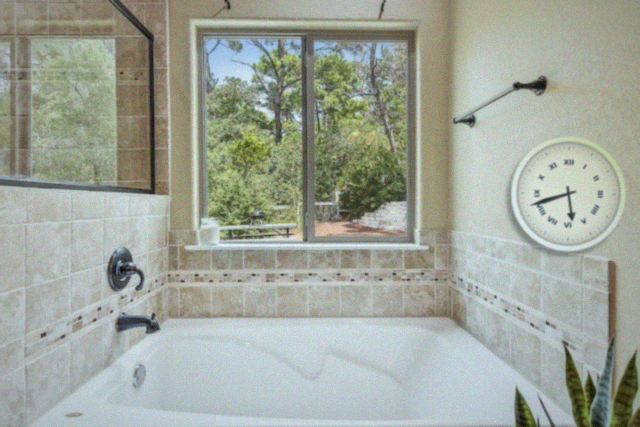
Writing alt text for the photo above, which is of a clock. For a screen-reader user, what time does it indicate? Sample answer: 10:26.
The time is 5:42
